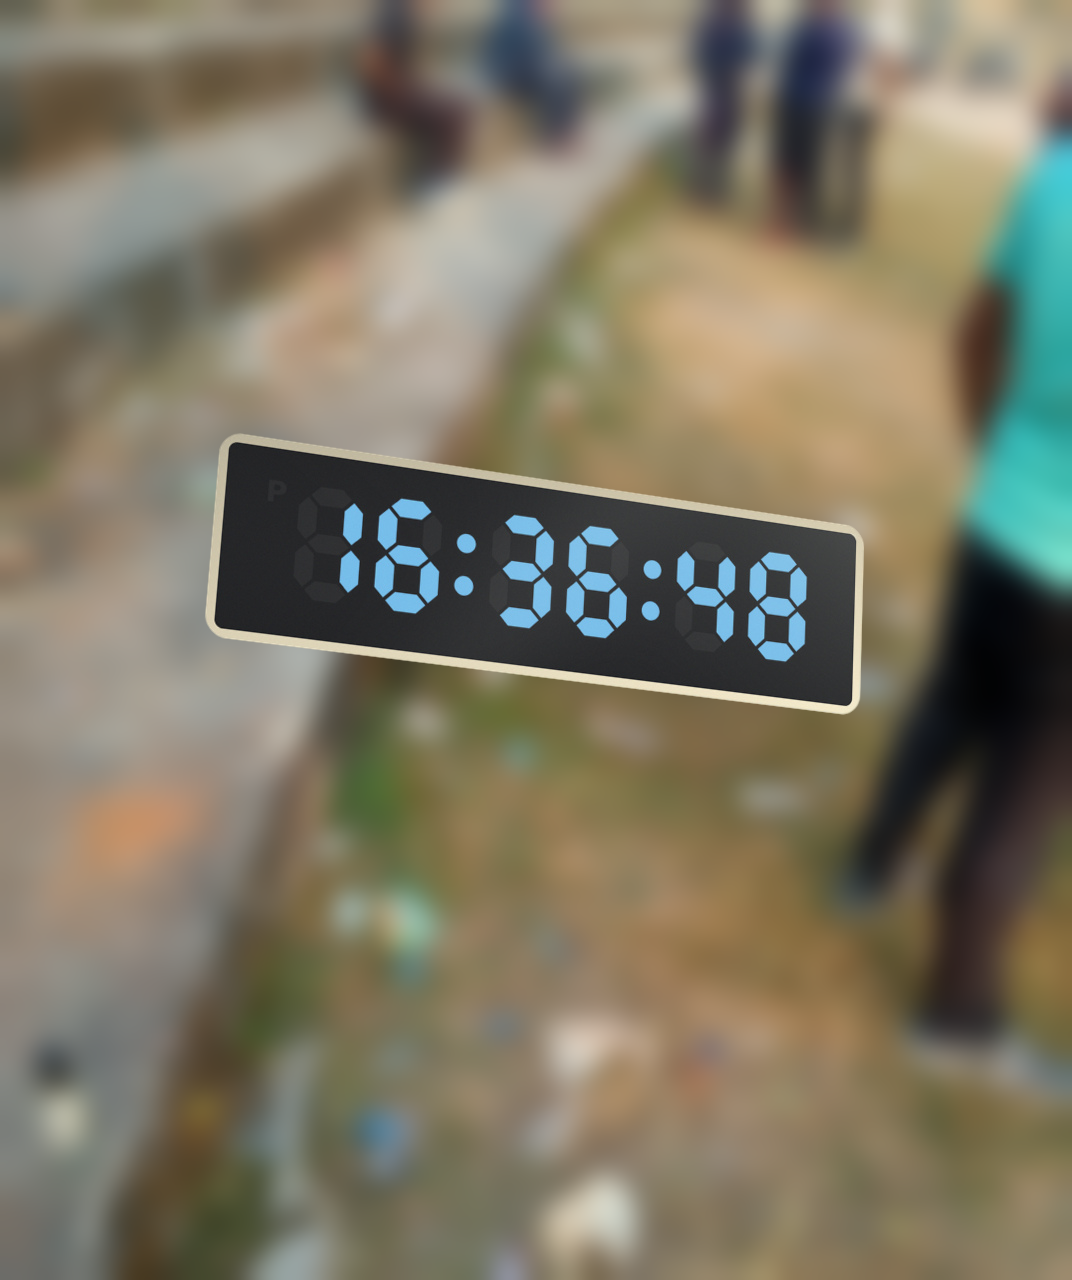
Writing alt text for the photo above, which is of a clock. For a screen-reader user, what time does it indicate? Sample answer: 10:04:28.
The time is 16:36:48
